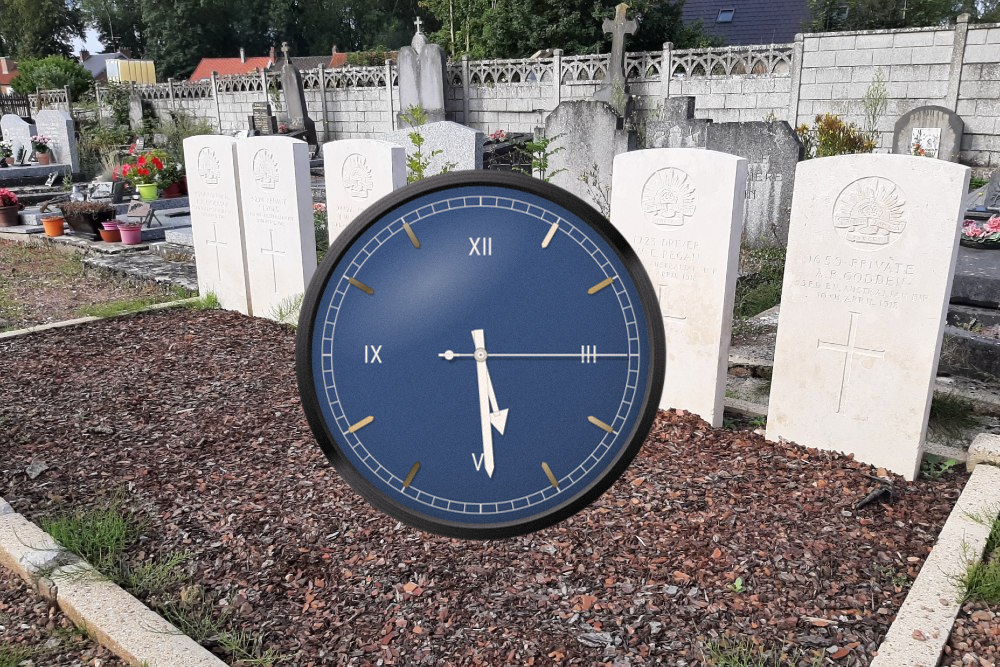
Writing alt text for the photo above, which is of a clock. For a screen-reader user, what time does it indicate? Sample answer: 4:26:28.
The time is 5:29:15
